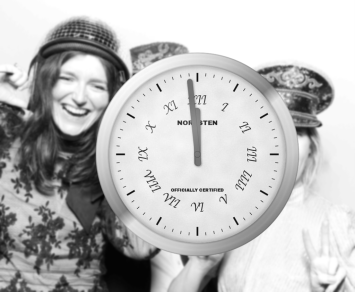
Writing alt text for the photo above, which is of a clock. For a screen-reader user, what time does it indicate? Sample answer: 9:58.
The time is 11:59
